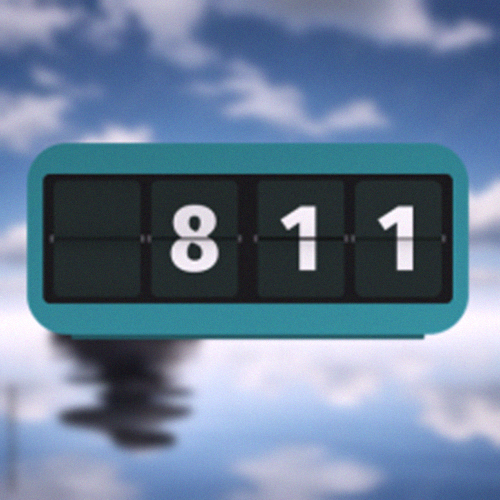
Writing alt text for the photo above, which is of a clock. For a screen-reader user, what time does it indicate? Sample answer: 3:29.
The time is 8:11
